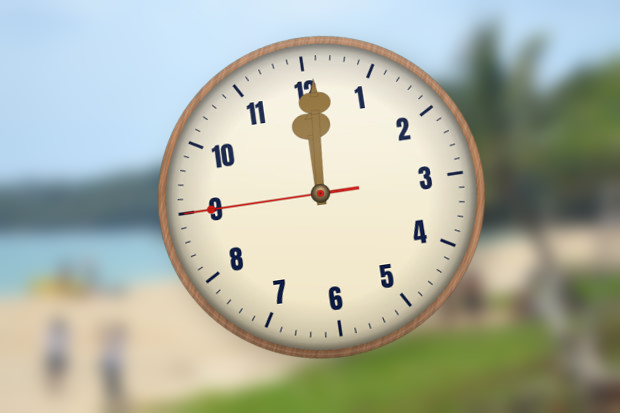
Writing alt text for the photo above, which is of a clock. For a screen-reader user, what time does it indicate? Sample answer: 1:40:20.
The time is 12:00:45
